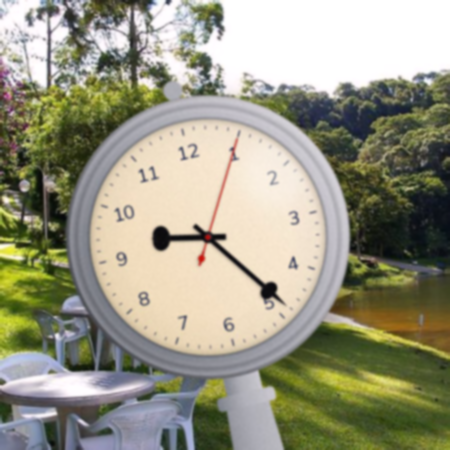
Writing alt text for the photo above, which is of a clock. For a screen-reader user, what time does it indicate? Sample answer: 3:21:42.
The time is 9:24:05
